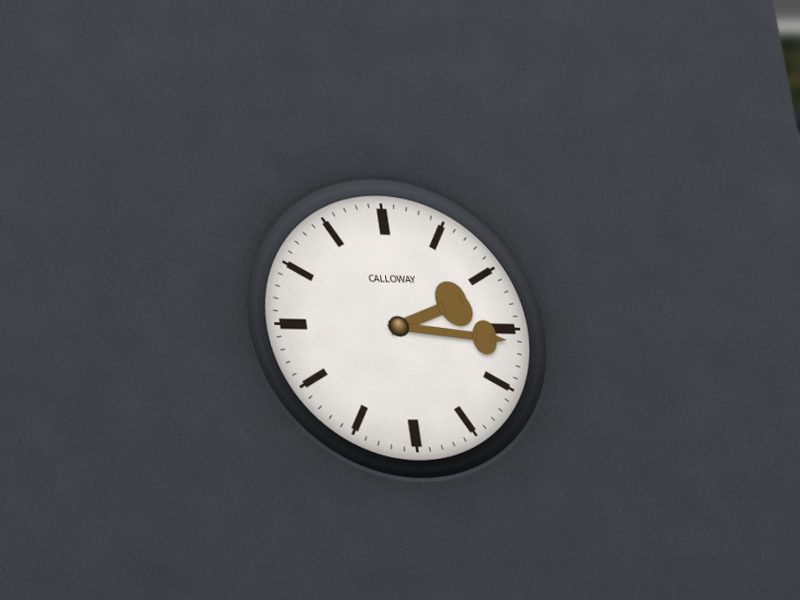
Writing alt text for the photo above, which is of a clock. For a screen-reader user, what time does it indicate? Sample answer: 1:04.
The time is 2:16
